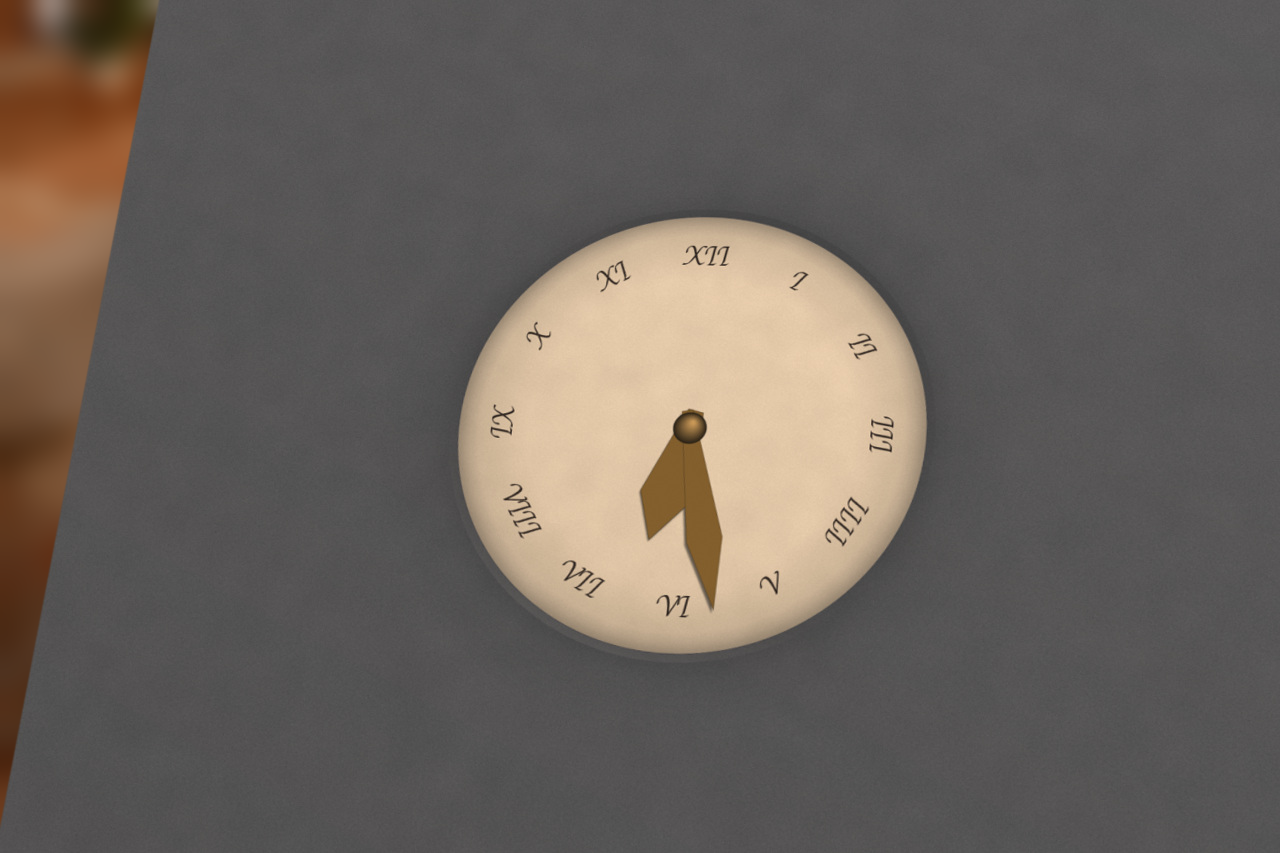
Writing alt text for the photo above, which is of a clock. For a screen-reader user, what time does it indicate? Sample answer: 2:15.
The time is 6:28
